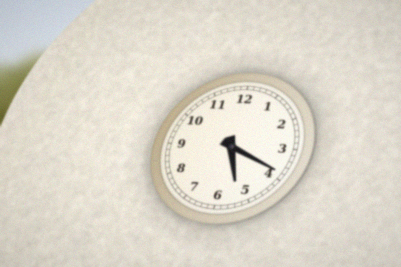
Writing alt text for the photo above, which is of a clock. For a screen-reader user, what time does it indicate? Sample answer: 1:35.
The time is 5:19
